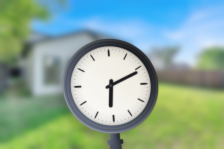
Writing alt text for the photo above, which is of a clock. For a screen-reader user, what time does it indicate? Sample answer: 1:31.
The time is 6:11
